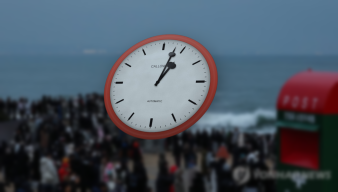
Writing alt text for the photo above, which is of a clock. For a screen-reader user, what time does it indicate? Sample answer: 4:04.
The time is 1:03
